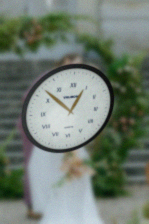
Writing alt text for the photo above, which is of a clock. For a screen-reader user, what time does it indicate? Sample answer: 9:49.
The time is 12:52
